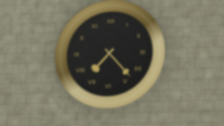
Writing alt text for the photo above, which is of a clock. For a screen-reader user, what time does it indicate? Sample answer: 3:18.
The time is 7:23
